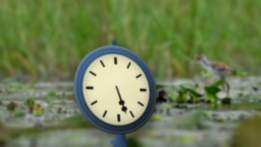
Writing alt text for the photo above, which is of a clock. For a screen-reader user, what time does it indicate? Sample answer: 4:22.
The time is 5:27
